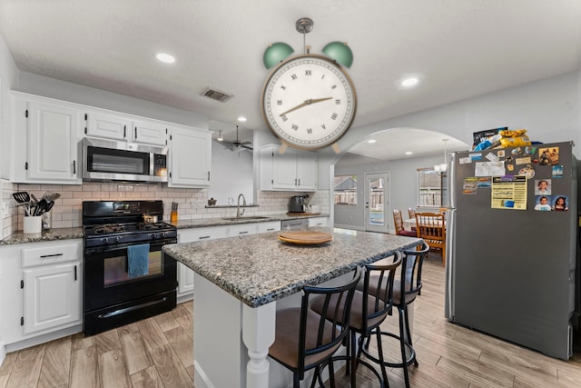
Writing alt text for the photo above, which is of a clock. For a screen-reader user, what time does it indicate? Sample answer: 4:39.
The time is 2:41
